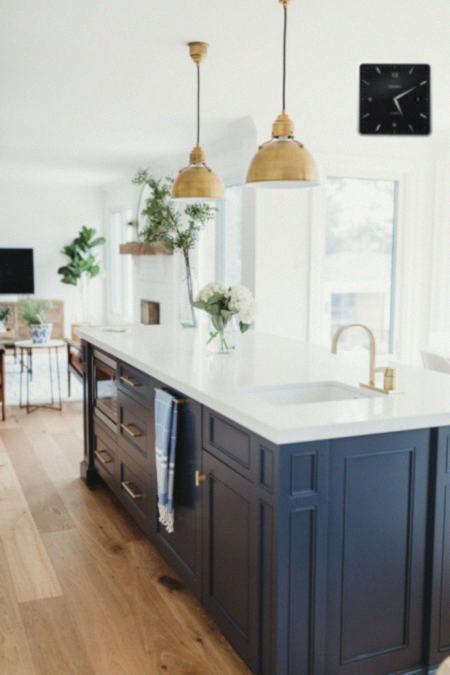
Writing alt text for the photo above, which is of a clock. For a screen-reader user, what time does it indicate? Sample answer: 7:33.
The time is 5:10
